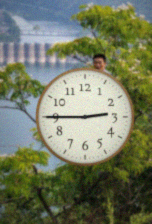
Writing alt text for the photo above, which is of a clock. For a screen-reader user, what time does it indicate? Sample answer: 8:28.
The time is 2:45
